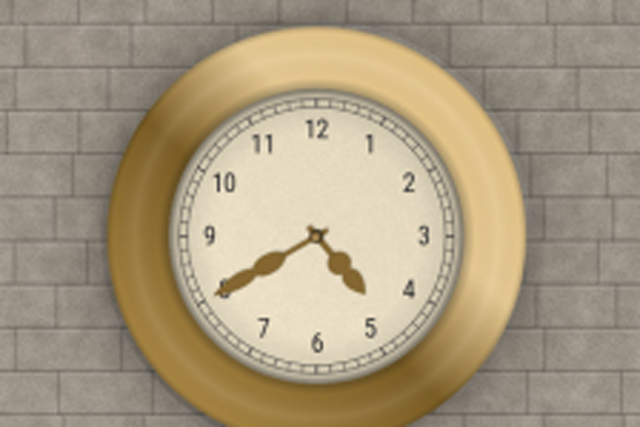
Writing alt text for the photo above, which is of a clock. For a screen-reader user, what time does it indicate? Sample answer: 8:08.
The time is 4:40
